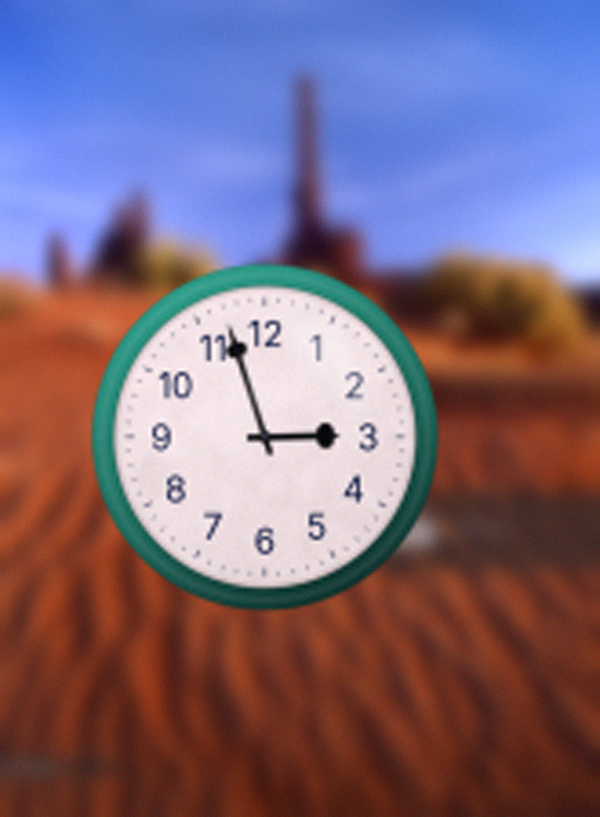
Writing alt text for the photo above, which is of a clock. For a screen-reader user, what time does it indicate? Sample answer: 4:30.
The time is 2:57
